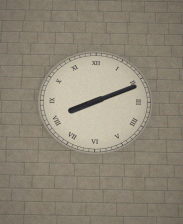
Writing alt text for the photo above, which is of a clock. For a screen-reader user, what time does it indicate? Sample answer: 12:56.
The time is 8:11
